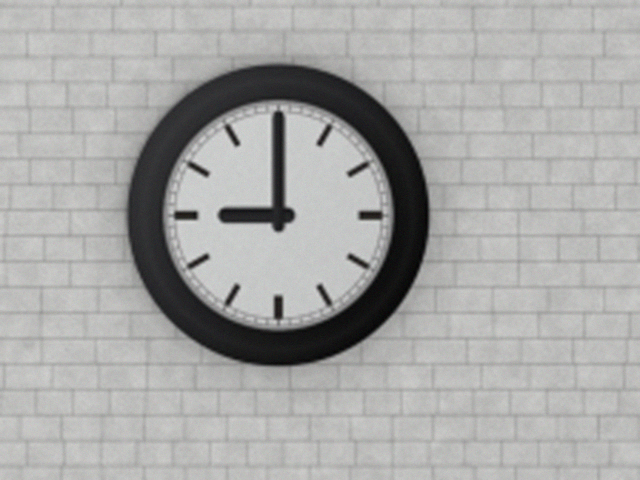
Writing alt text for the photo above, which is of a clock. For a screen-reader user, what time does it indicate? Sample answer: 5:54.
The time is 9:00
